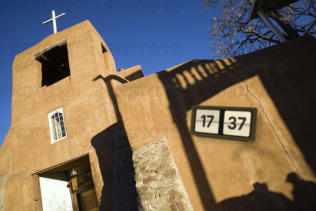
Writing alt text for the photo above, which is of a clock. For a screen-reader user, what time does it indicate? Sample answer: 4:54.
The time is 17:37
